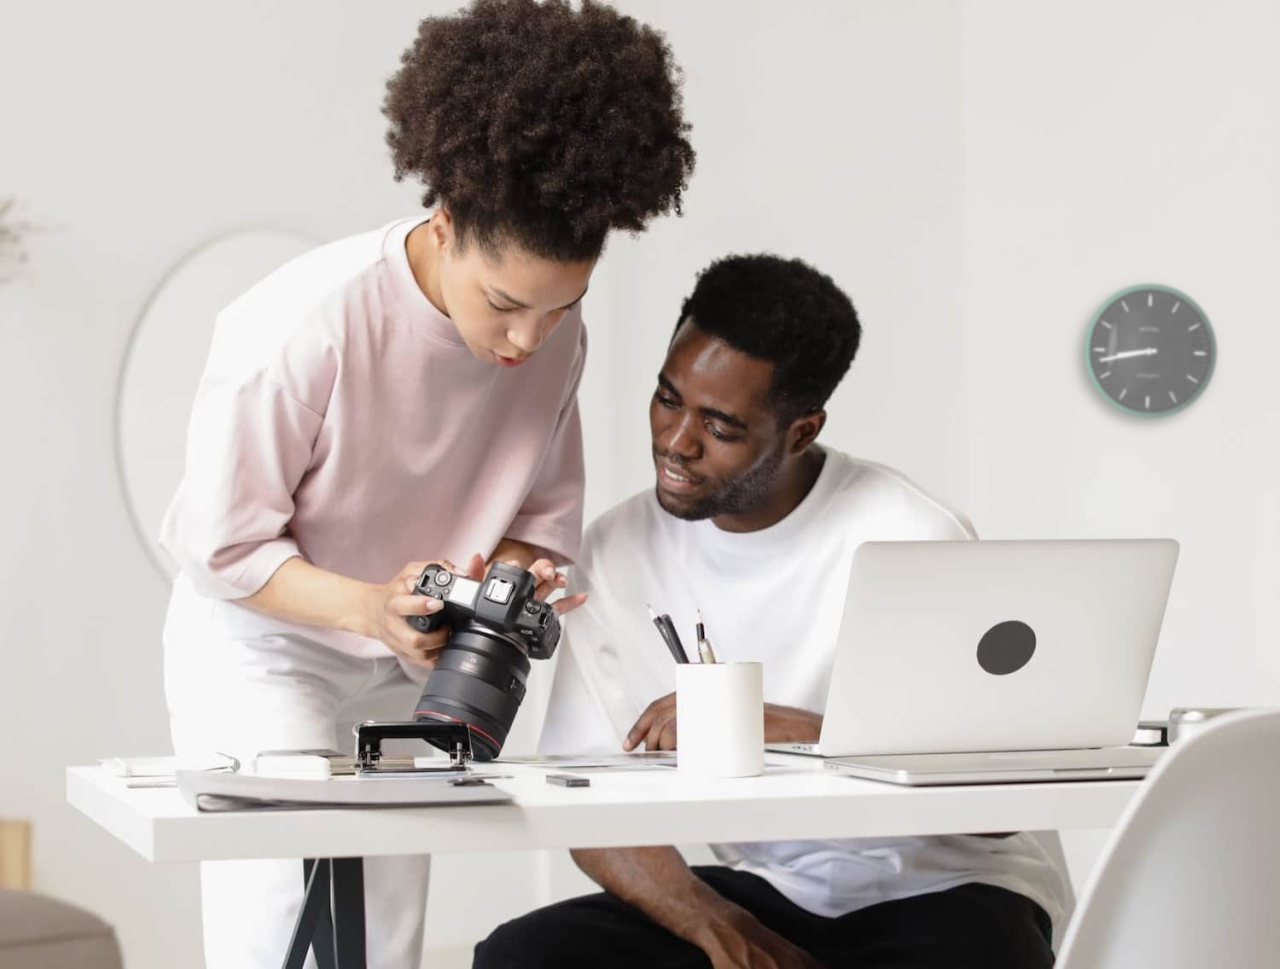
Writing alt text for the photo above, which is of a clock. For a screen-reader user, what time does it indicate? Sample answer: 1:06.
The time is 8:43
